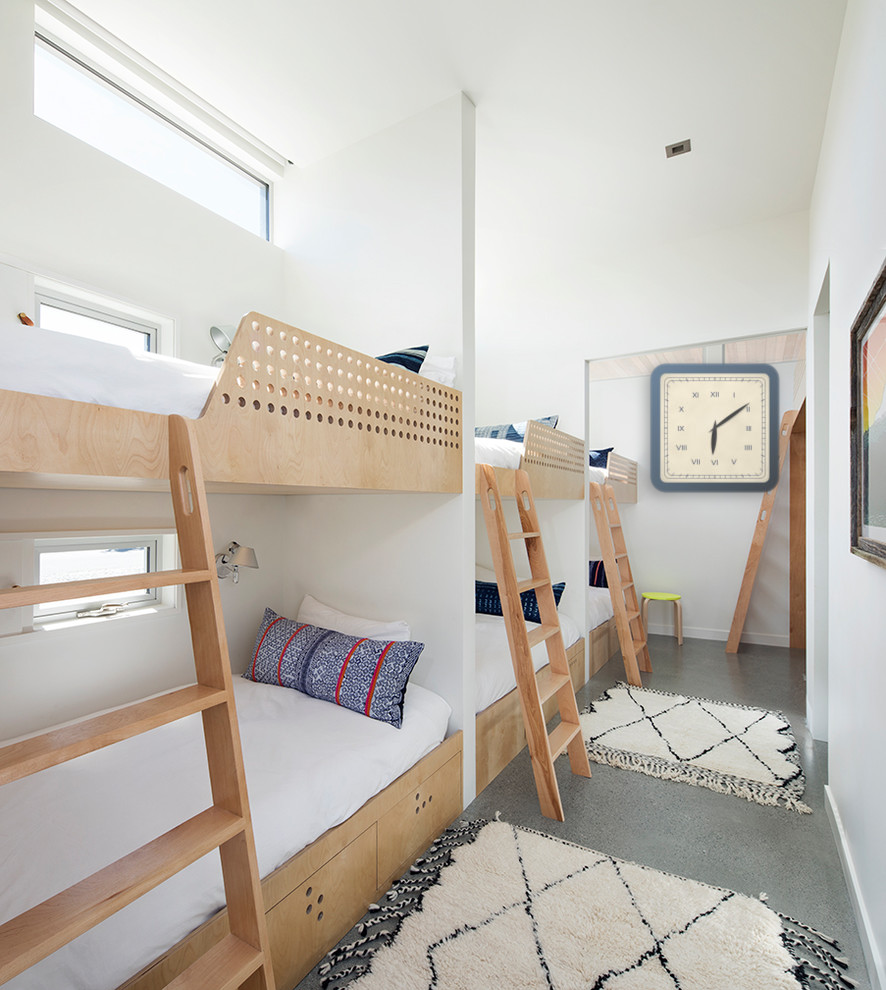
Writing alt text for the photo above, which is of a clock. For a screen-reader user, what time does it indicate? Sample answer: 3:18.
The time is 6:09
